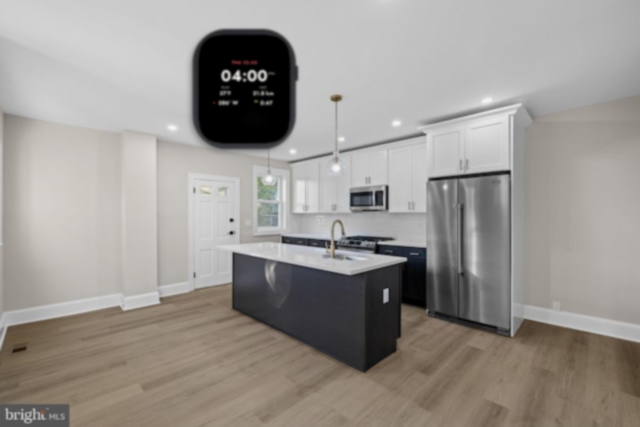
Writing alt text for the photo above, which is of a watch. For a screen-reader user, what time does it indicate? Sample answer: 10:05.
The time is 4:00
